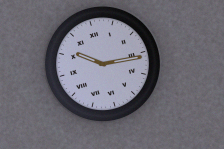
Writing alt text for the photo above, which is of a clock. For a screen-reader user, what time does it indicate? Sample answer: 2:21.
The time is 10:16
